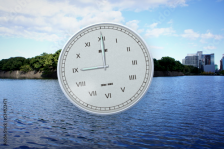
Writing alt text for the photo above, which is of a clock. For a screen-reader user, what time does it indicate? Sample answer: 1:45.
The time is 9:00
